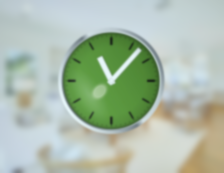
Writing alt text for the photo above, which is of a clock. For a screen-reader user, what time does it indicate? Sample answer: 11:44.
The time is 11:07
